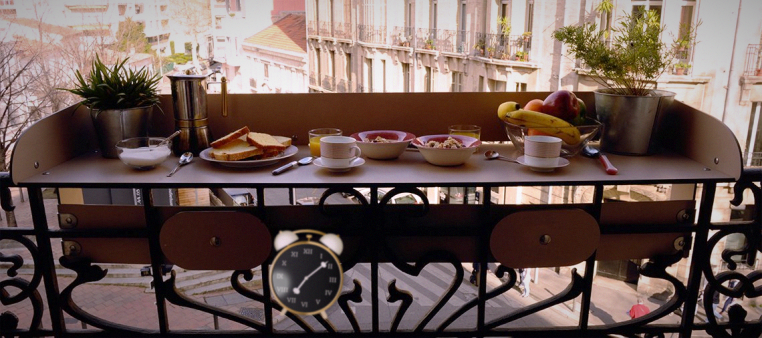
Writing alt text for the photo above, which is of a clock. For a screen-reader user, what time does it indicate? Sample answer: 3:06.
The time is 7:08
